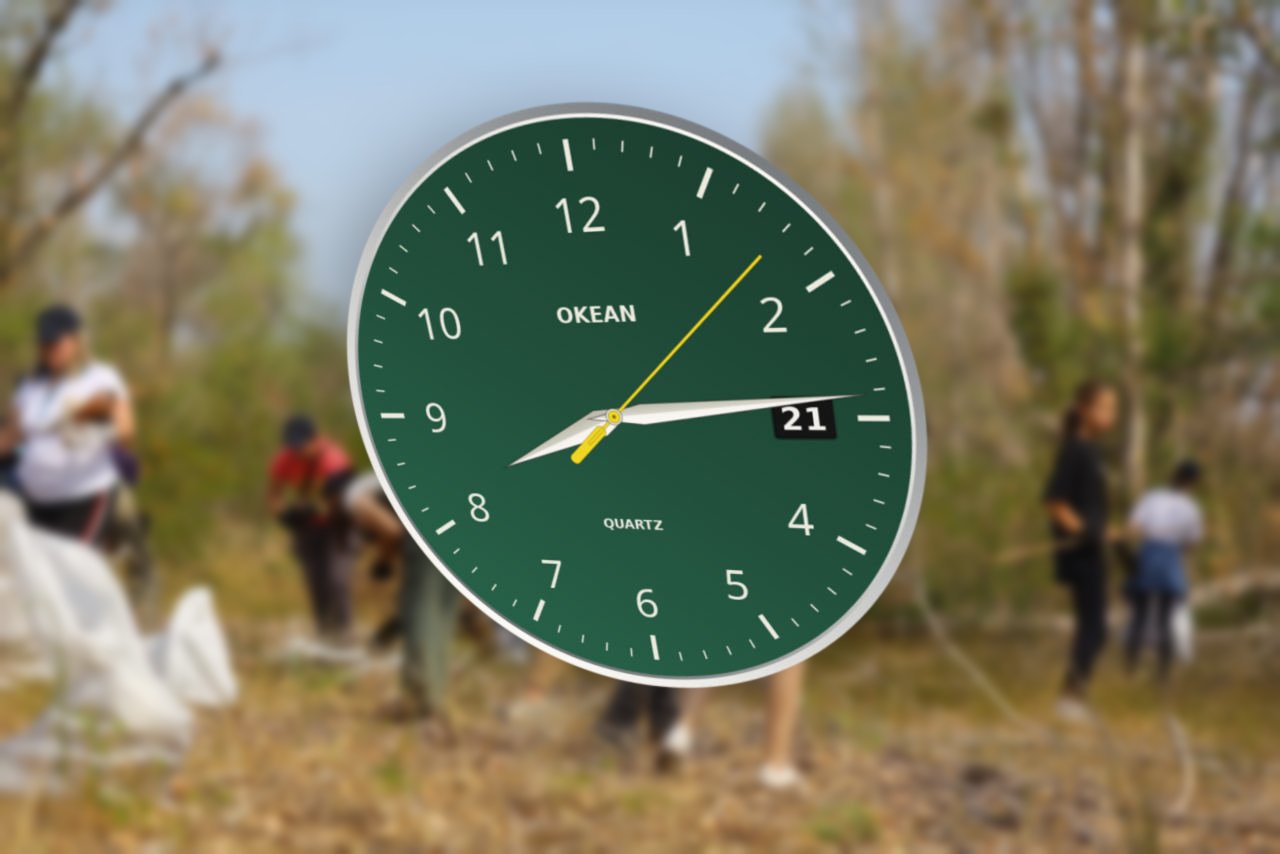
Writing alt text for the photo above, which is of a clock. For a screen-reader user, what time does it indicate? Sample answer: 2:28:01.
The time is 8:14:08
